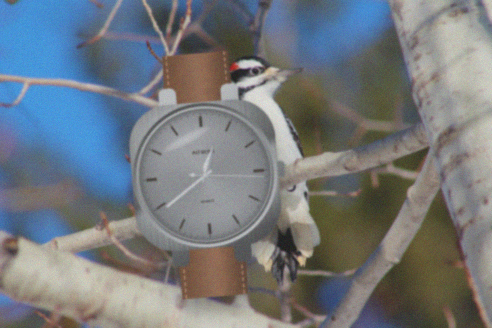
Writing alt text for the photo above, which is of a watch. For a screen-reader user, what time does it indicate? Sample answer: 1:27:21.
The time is 12:39:16
